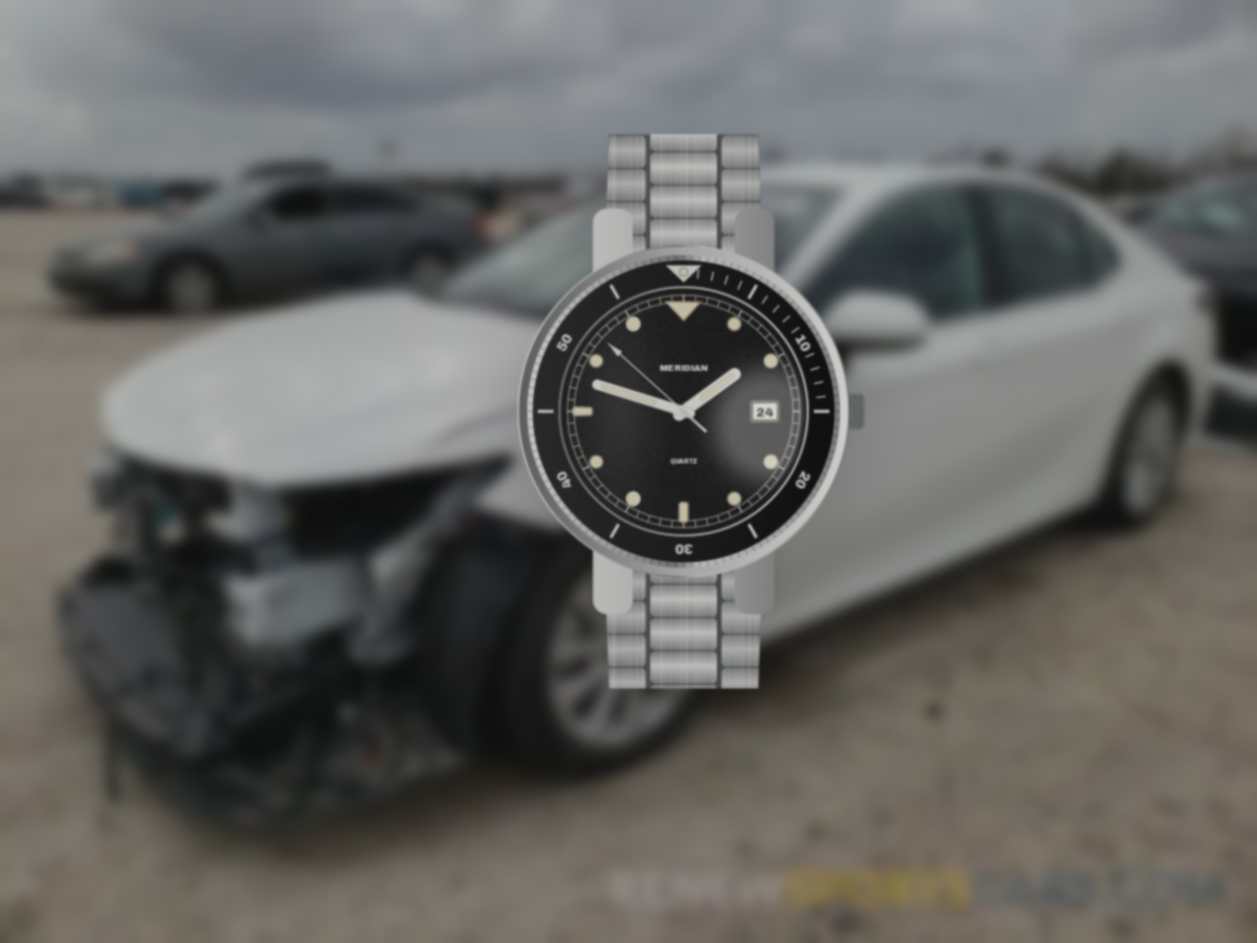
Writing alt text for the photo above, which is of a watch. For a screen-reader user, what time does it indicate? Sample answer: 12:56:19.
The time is 1:47:52
